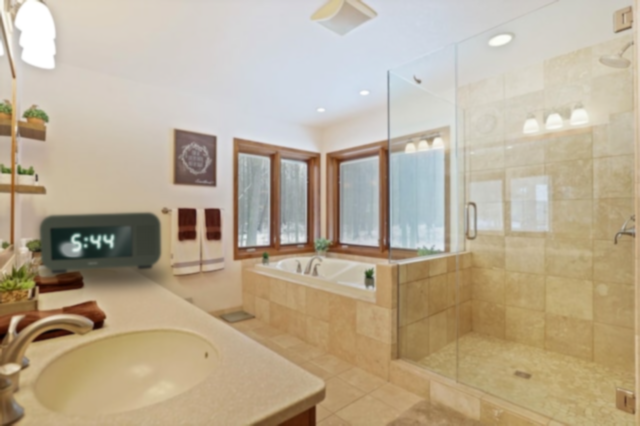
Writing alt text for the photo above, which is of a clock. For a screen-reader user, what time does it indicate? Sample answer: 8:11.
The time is 5:44
